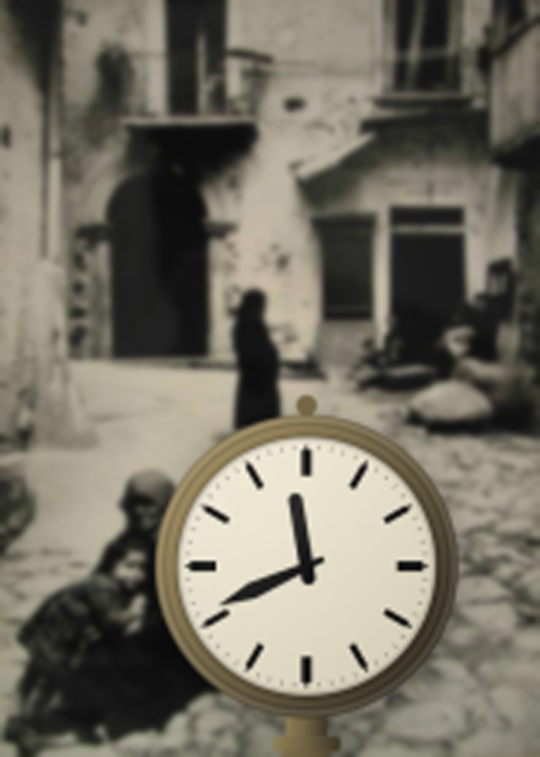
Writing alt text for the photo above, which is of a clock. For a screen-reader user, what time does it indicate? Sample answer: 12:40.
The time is 11:41
